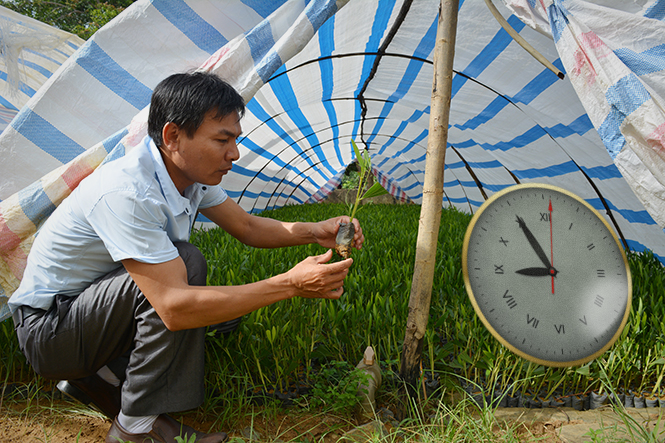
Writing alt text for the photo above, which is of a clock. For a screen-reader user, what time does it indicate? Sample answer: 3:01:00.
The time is 8:55:01
